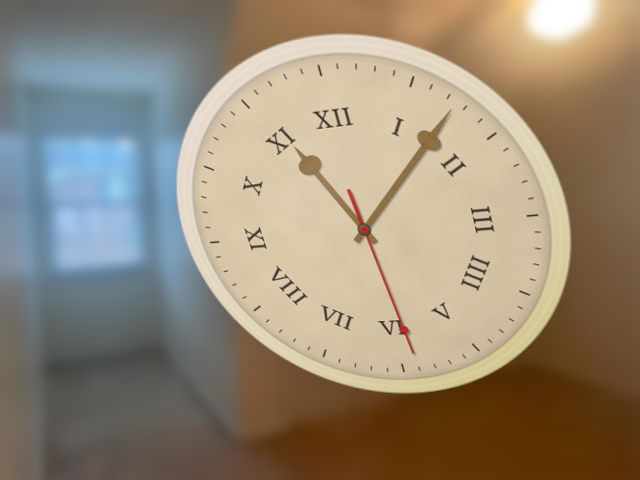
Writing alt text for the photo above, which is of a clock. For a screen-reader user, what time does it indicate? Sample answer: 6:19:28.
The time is 11:07:29
